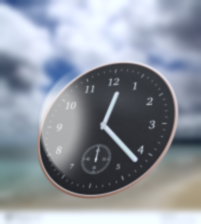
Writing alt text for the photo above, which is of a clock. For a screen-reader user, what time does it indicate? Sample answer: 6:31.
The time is 12:22
